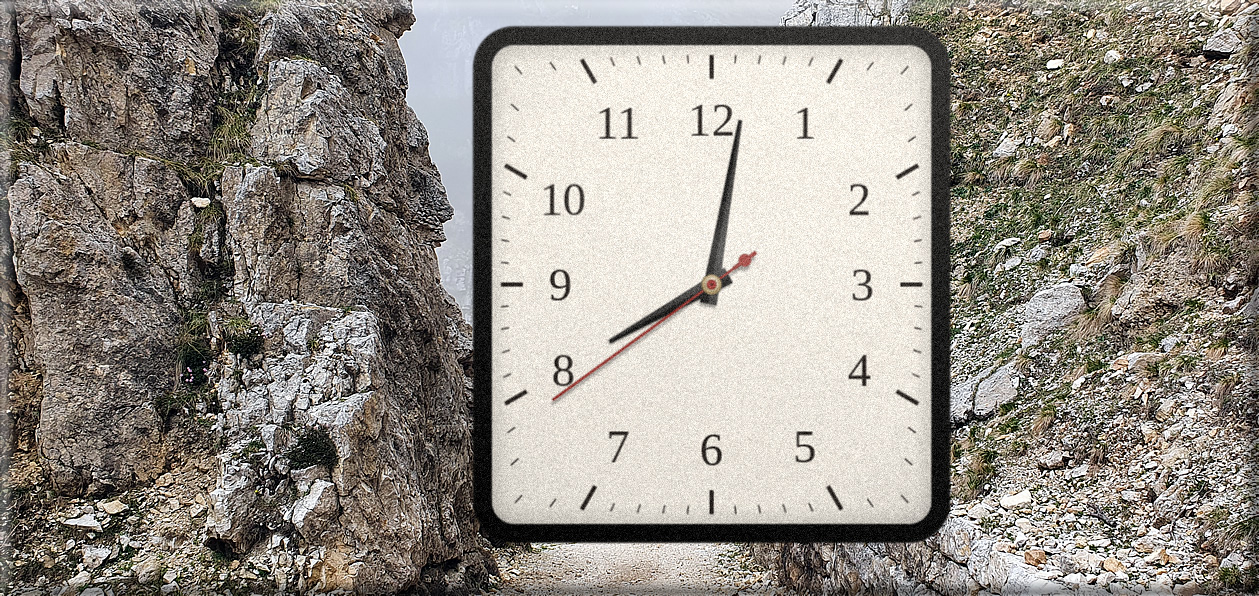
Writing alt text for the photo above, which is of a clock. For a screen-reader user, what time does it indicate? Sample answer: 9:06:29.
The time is 8:01:39
